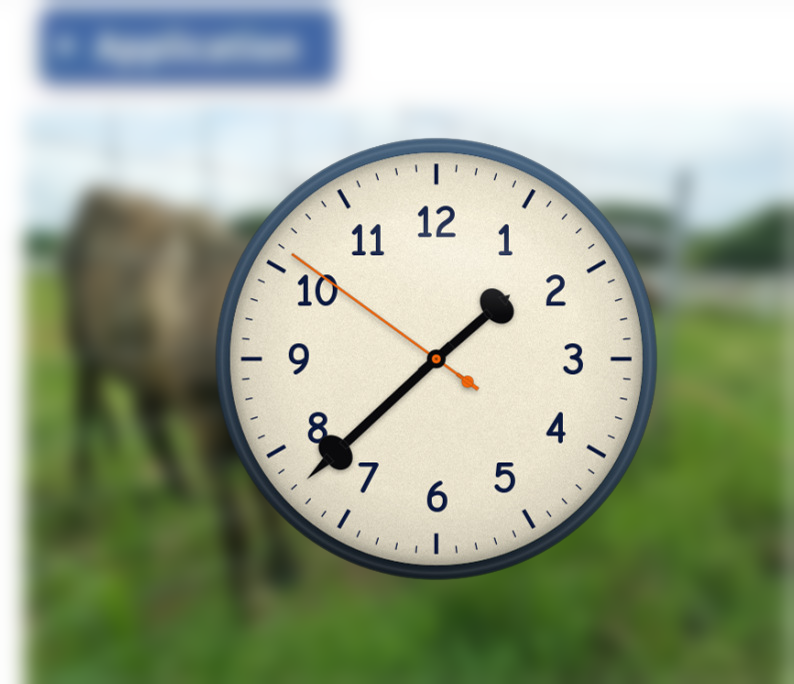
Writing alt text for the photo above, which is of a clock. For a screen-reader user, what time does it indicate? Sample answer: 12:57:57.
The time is 1:37:51
